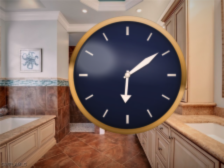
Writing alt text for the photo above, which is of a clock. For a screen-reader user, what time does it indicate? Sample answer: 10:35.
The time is 6:09
